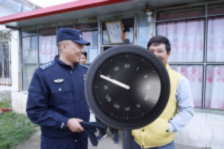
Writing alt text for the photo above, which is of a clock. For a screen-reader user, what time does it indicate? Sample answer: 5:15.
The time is 9:49
